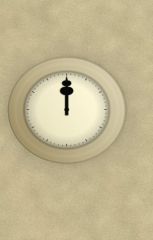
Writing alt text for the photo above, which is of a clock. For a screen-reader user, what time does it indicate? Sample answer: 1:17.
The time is 12:00
